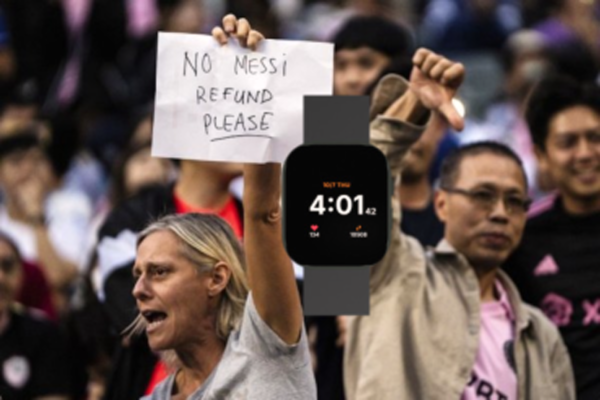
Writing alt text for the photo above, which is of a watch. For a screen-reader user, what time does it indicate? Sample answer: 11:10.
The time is 4:01
